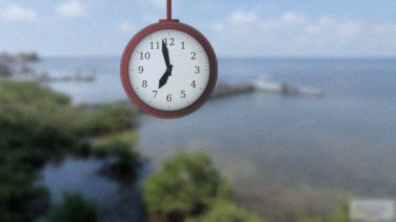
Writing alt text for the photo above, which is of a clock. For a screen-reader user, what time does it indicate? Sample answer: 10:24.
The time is 6:58
